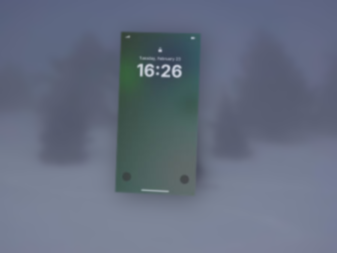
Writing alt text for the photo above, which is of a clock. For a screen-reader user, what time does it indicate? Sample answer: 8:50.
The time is 16:26
